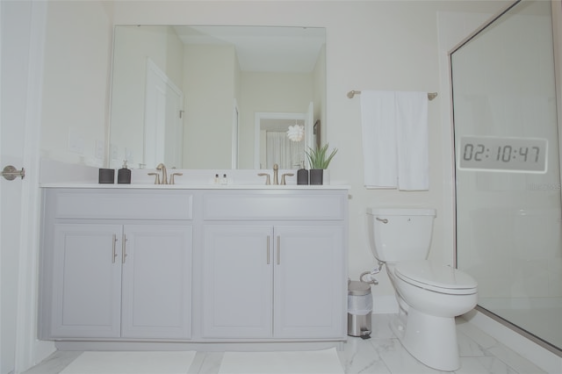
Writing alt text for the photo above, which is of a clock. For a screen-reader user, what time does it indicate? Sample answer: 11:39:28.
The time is 2:10:47
